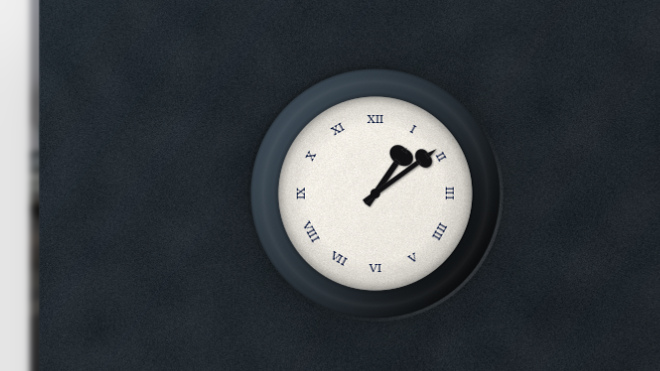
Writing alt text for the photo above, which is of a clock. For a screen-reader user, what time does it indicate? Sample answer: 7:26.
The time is 1:09
